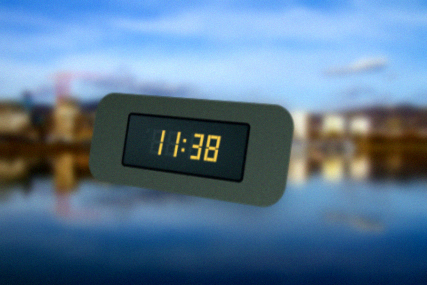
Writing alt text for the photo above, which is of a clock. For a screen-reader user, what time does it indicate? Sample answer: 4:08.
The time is 11:38
